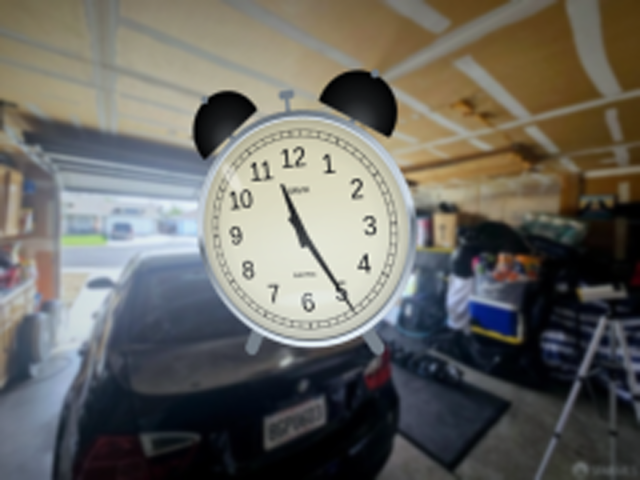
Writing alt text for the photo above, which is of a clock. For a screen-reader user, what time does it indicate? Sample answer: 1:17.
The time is 11:25
